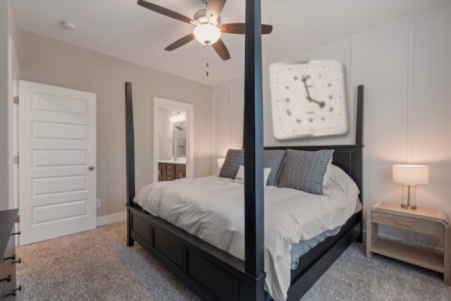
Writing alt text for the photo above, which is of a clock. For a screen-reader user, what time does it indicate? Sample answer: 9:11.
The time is 3:58
